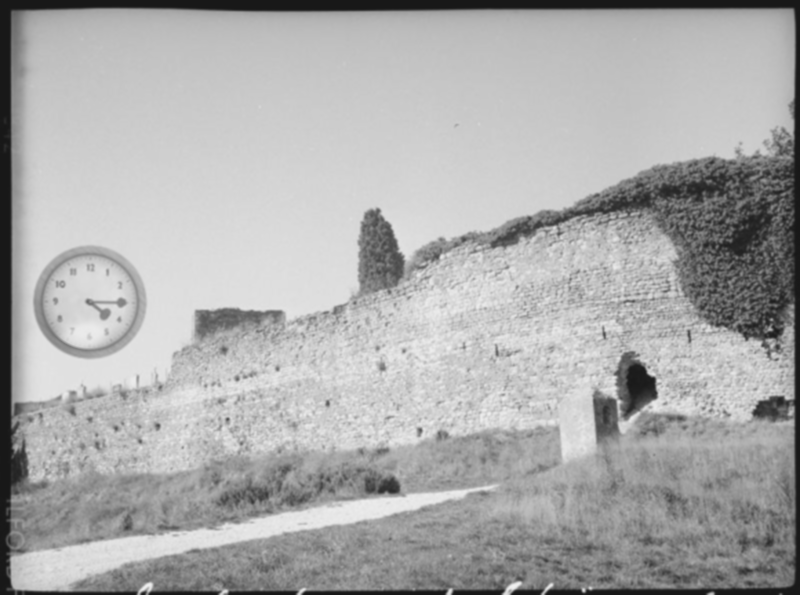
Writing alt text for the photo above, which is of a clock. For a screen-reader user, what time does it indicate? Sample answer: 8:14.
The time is 4:15
